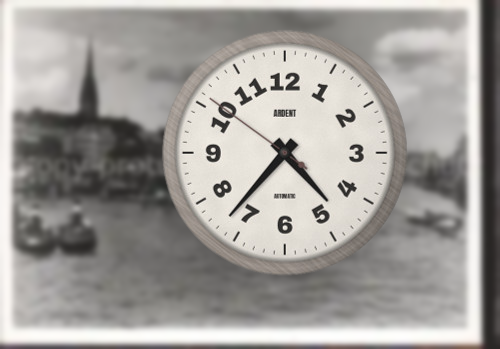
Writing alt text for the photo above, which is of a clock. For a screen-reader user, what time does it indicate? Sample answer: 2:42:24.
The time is 4:36:51
